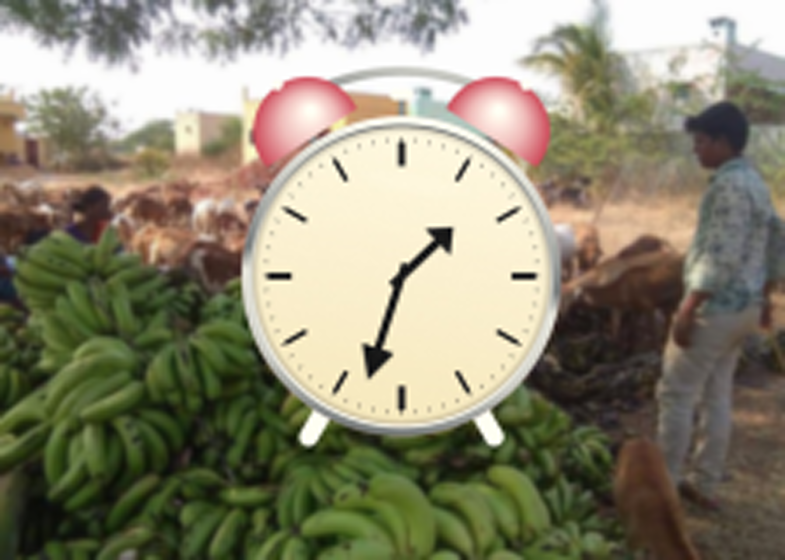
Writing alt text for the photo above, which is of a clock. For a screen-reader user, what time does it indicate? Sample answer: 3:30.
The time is 1:33
